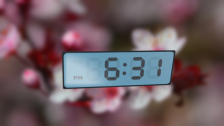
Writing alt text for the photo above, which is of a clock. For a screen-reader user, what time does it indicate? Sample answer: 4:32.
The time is 6:31
